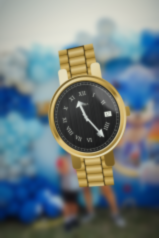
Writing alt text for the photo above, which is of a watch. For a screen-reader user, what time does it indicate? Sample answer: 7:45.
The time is 11:24
